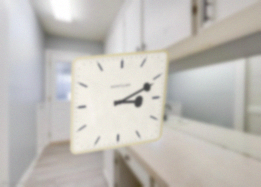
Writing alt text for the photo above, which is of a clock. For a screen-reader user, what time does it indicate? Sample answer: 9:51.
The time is 3:11
